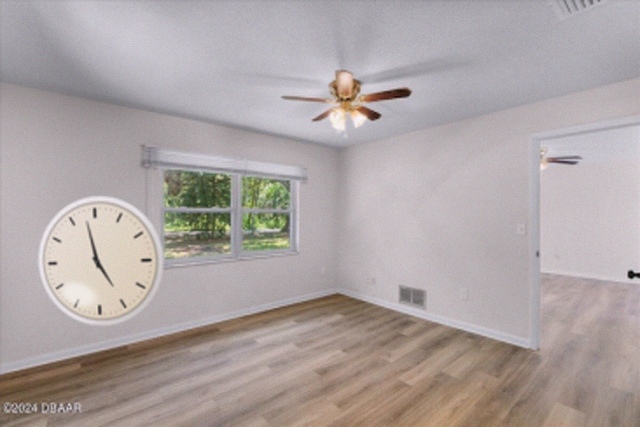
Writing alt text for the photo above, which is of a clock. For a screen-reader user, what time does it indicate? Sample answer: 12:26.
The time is 4:58
